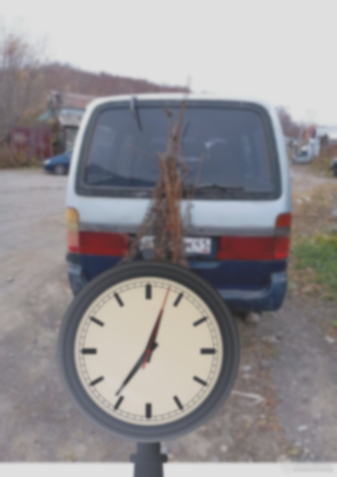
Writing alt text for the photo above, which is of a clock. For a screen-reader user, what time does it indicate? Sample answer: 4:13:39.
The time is 12:36:03
